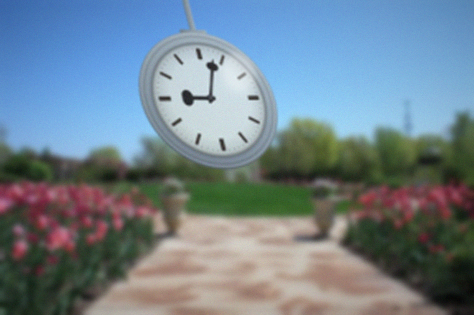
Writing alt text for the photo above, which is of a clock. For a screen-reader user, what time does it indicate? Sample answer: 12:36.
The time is 9:03
